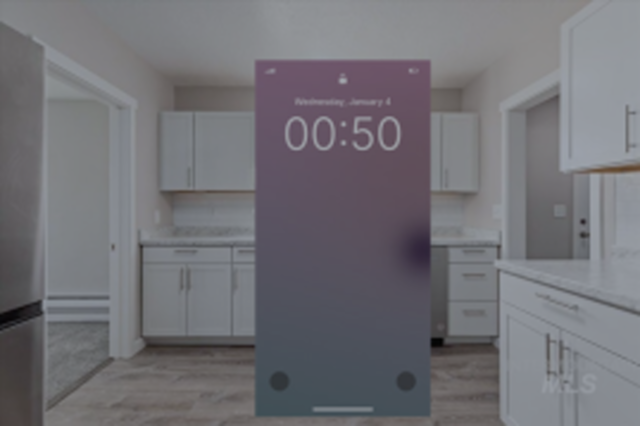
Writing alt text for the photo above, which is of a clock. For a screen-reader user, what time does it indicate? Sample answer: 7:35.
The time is 0:50
